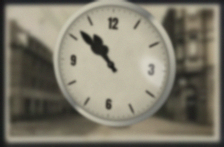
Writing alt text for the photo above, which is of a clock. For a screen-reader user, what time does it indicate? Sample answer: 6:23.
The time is 10:52
